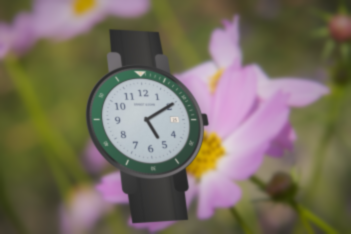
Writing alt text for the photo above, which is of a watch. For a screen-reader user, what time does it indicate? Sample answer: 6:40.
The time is 5:10
